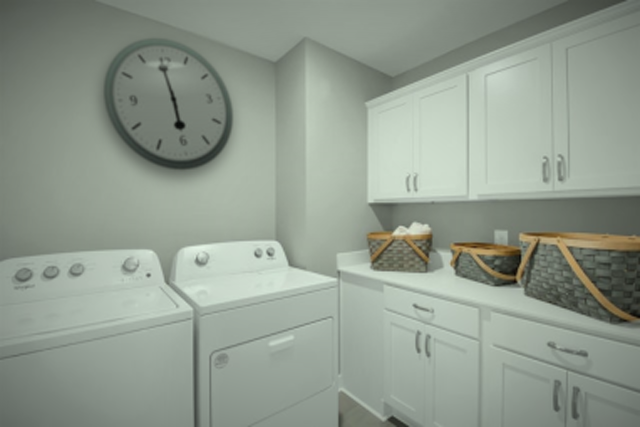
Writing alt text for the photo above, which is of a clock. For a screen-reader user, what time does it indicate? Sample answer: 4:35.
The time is 5:59
